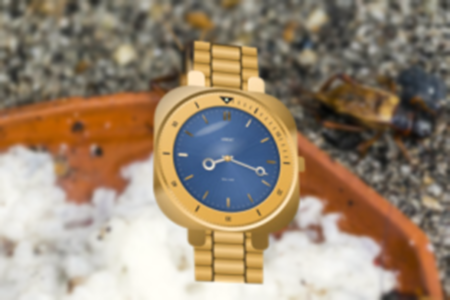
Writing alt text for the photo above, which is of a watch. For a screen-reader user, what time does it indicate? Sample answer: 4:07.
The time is 8:18
